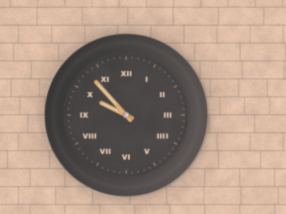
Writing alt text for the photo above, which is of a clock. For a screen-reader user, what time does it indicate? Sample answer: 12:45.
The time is 9:53
